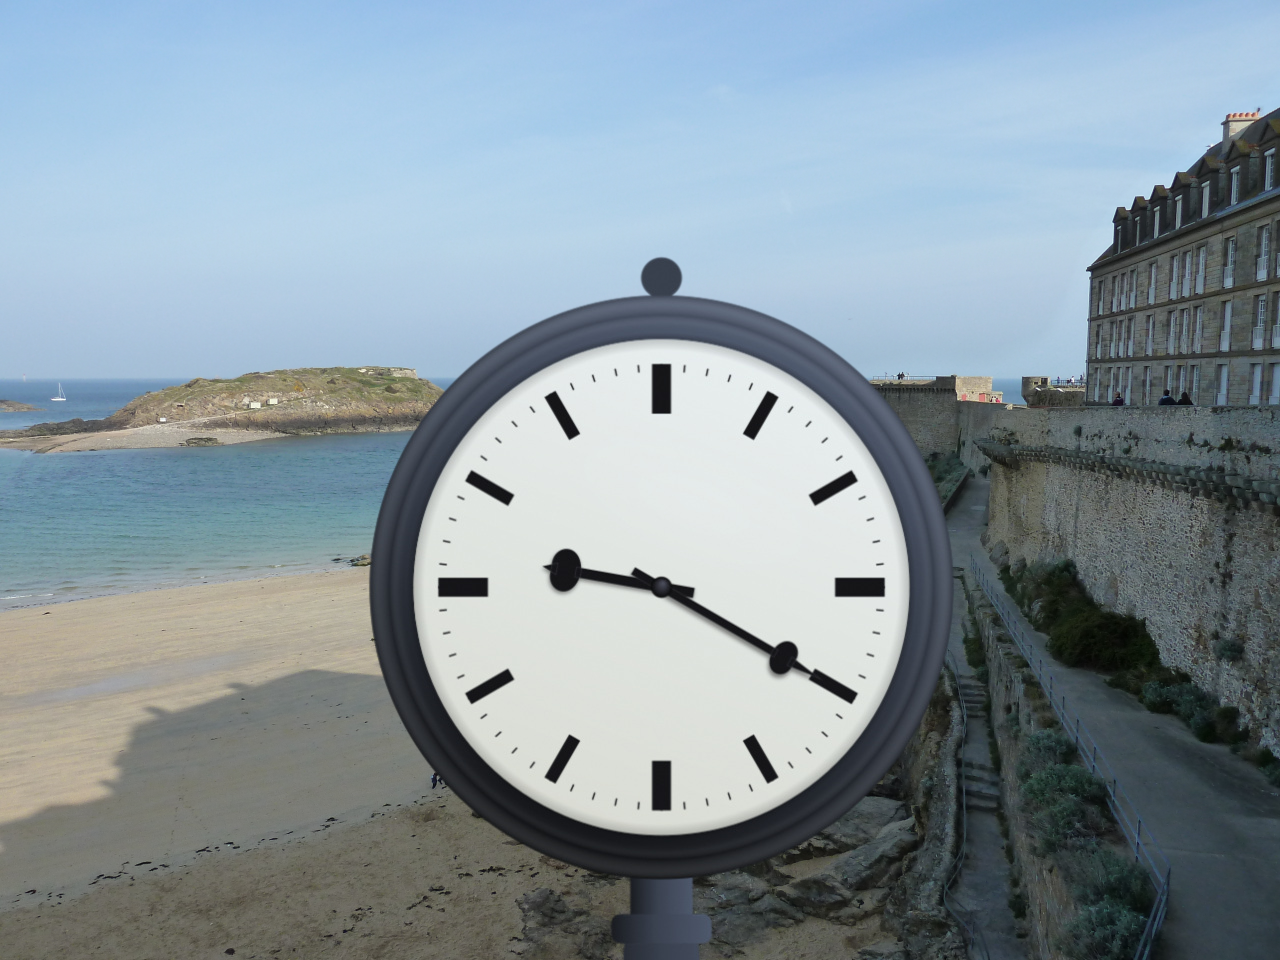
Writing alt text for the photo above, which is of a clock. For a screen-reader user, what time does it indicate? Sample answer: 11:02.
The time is 9:20
